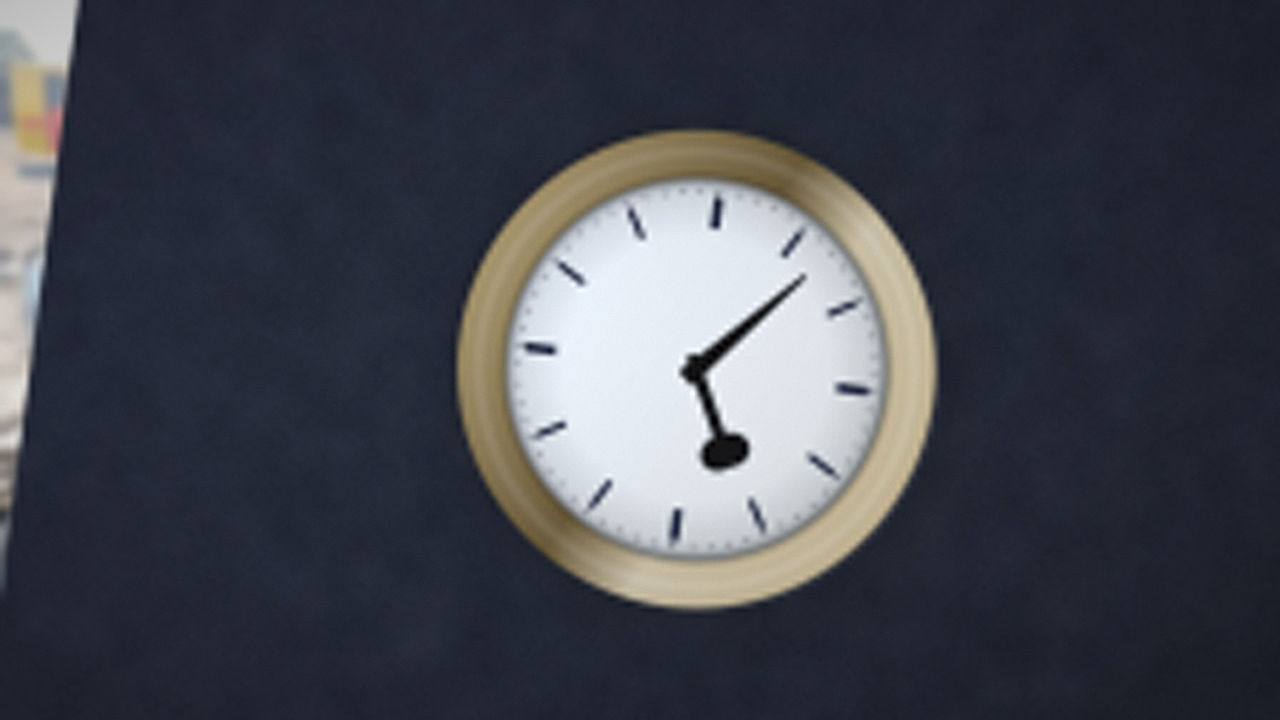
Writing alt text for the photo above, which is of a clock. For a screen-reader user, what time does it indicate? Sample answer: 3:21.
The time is 5:07
